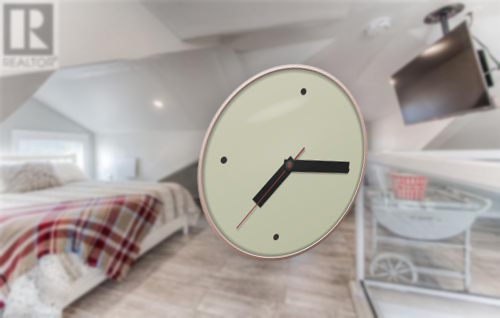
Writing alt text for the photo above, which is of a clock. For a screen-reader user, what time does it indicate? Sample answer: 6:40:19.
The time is 7:14:36
